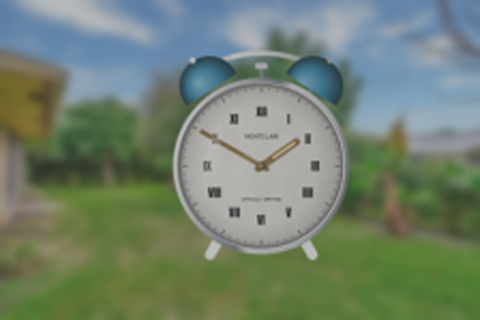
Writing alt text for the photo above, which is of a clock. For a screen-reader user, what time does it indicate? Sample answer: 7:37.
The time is 1:50
